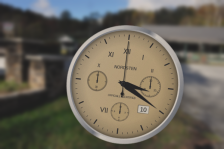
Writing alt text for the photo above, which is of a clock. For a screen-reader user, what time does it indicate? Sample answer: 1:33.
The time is 3:20
